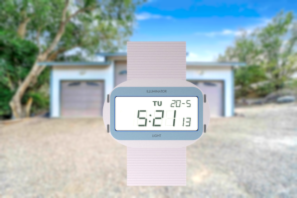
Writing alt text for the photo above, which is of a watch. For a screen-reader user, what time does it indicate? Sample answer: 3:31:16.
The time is 5:21:13
